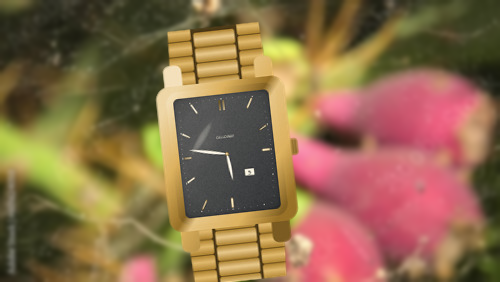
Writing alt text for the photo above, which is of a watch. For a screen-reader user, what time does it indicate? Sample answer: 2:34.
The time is 5:47
